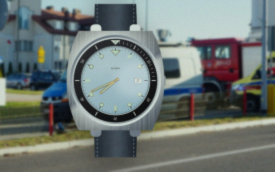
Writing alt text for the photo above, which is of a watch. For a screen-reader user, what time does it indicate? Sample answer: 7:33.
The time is 7:41
